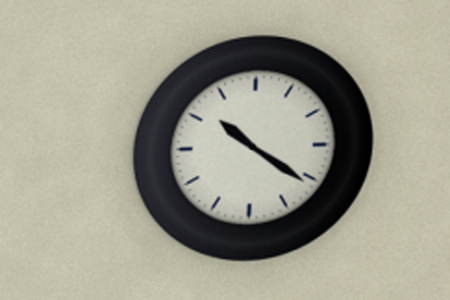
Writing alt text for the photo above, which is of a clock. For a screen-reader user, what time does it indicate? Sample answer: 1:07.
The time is 10:21
